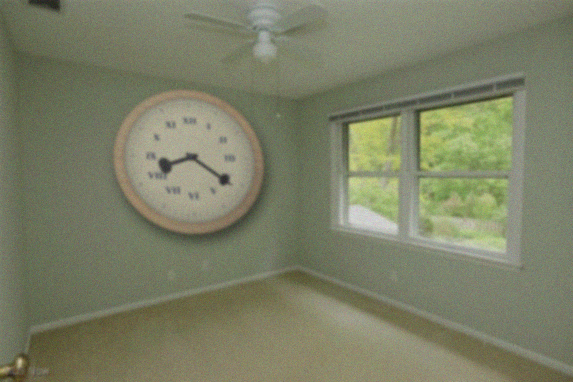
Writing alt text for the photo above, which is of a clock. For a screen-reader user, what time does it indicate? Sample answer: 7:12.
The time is 8:21
